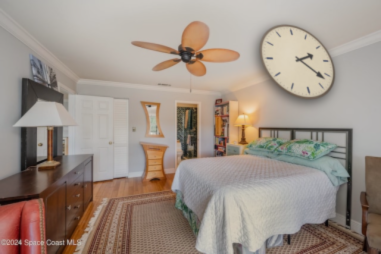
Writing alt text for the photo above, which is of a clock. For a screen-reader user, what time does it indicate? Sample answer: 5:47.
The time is 2:22
